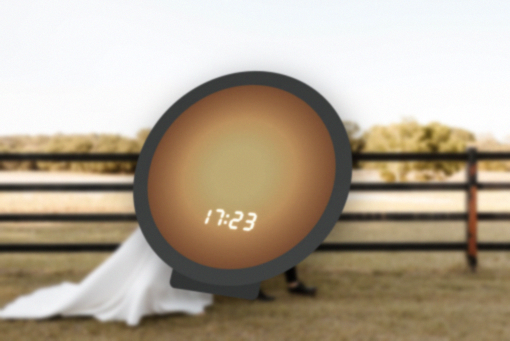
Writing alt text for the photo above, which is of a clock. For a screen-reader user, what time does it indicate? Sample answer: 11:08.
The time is 17:23
